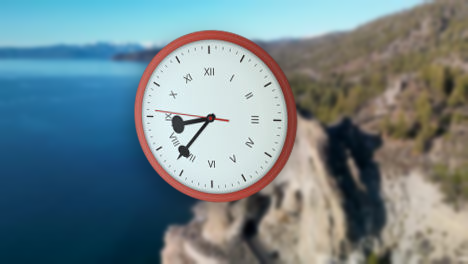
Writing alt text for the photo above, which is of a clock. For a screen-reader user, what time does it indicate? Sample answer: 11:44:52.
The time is 8:36:46
